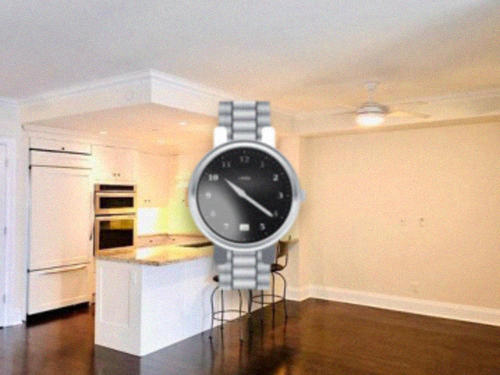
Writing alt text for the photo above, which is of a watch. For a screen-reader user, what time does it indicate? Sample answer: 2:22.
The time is 10:21
